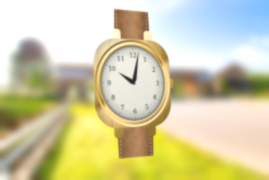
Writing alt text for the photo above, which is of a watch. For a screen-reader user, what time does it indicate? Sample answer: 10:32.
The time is 10:02
